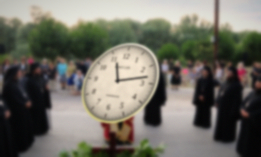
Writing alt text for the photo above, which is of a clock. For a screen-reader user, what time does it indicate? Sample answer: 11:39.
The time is 11:13
